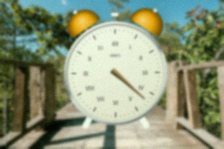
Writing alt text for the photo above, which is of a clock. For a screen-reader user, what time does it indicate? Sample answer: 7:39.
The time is 4:22
